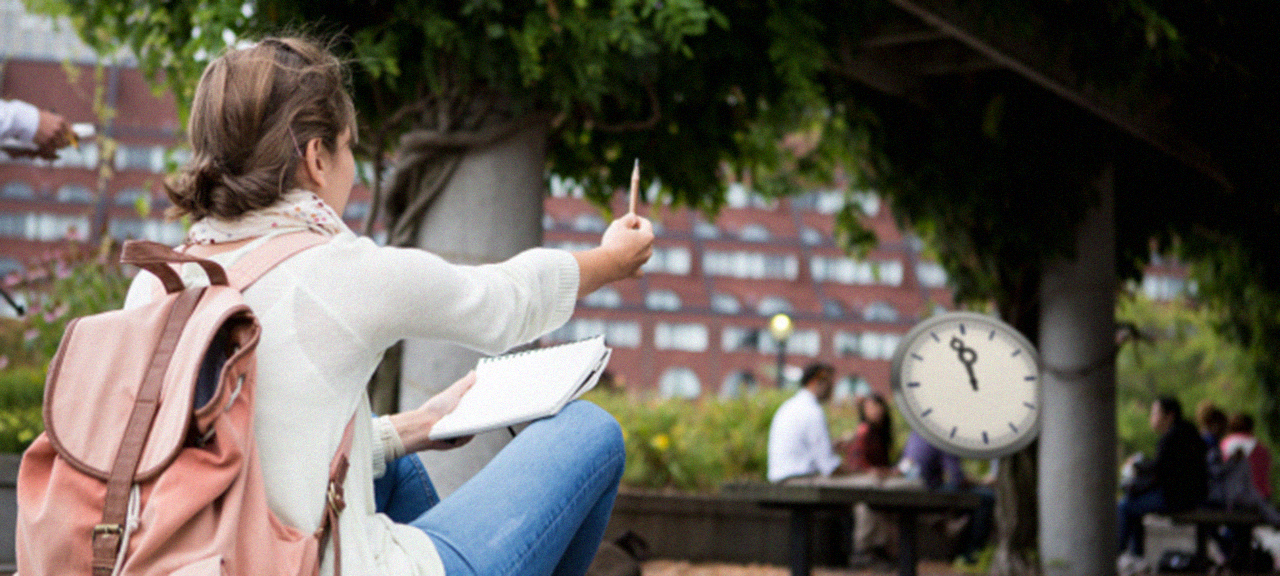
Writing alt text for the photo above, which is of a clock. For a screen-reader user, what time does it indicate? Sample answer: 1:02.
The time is 11:58
